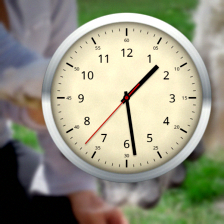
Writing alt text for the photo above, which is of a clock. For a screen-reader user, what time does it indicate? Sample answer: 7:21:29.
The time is 1:28:37
